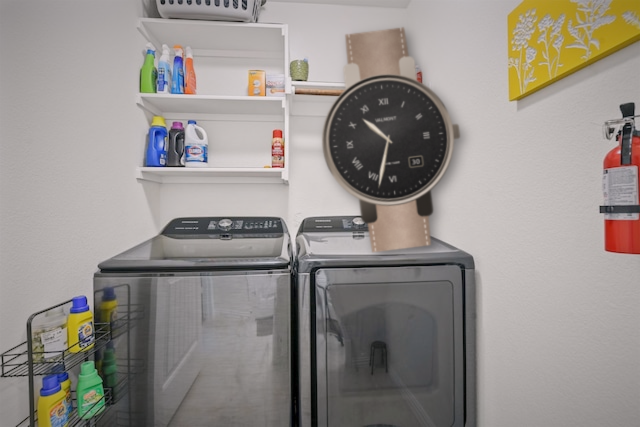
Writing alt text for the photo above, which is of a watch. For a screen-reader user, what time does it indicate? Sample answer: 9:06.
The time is 10:33
